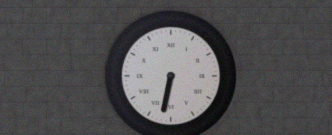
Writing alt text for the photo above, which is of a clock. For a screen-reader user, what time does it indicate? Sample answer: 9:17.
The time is 6:32
